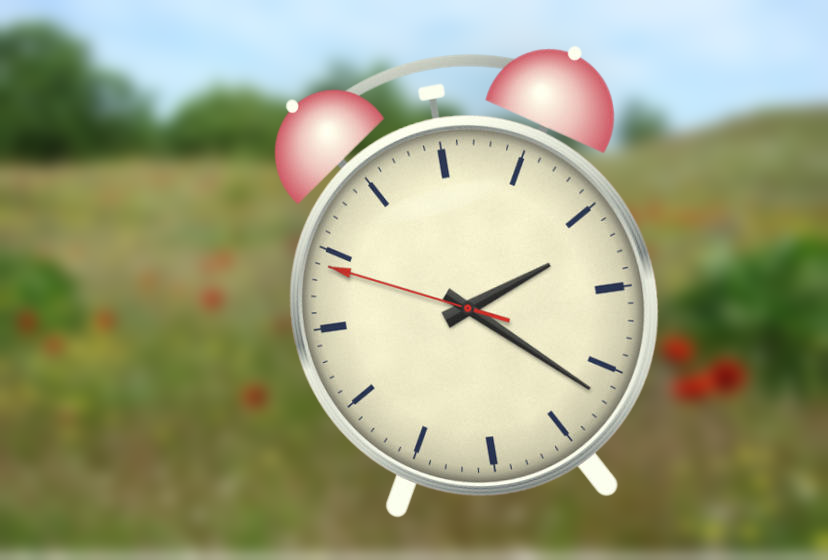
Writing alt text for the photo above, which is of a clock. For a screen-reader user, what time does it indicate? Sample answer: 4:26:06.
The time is 2:21:49
